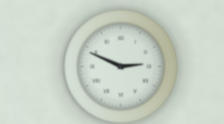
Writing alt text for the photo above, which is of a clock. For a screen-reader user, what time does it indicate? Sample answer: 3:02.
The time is 2:49
